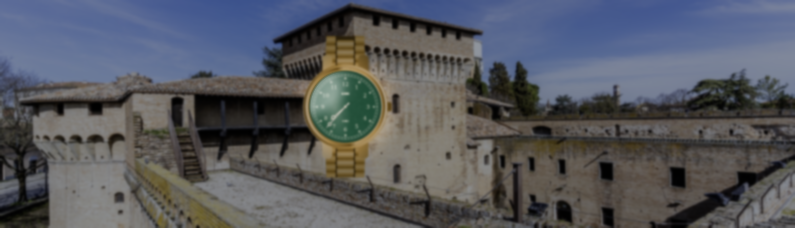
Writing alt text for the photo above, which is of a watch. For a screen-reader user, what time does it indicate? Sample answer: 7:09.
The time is 7:37
